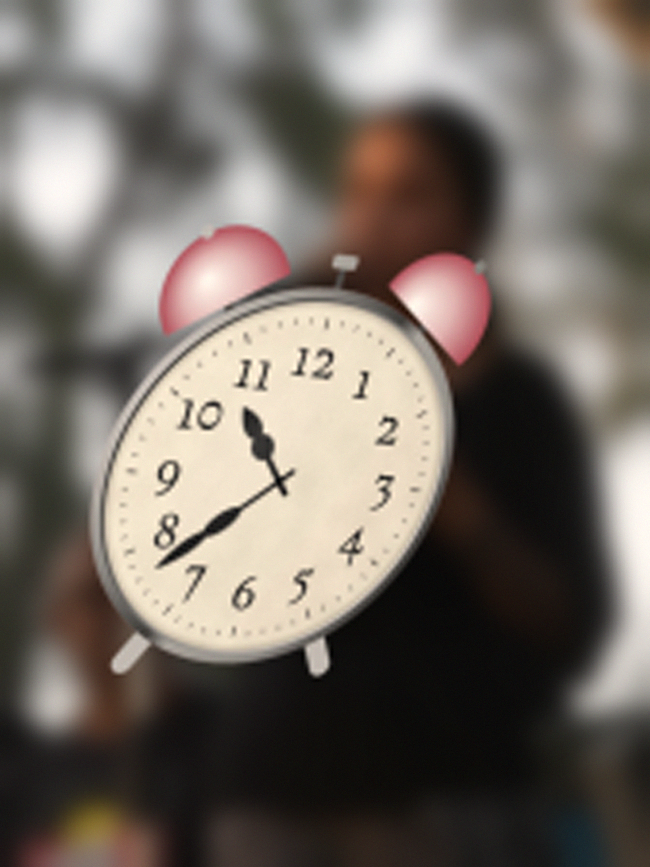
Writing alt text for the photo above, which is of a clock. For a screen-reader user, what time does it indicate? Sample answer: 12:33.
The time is 10:38
